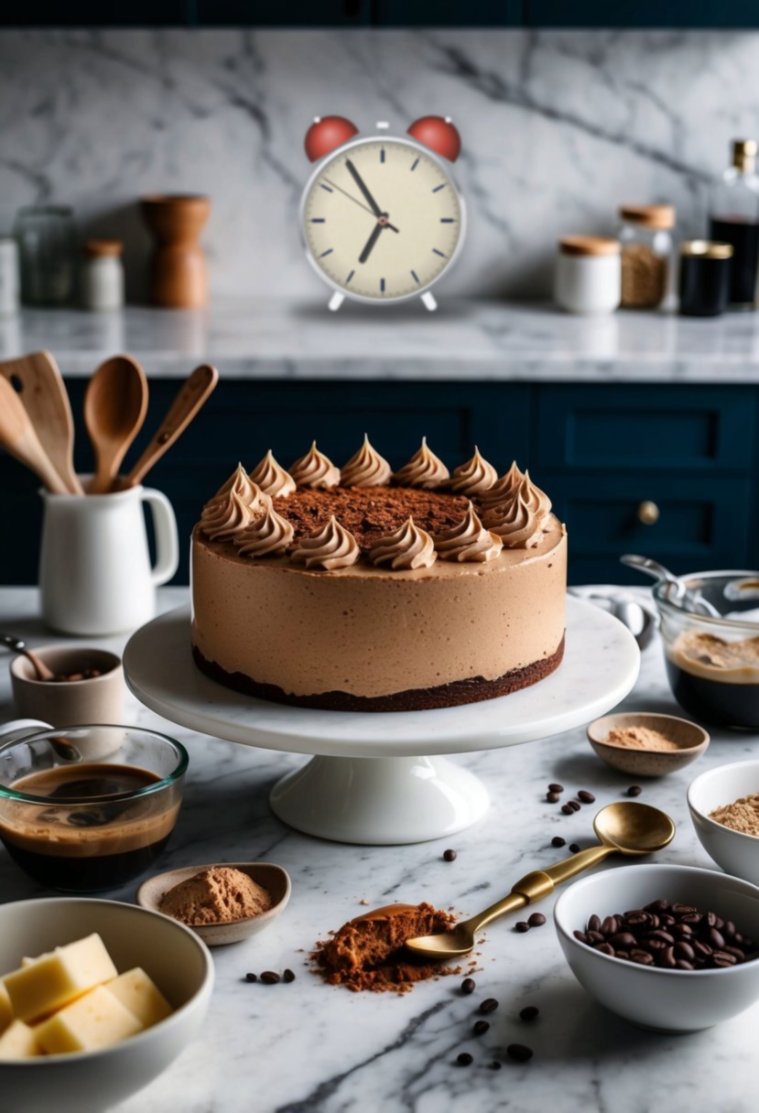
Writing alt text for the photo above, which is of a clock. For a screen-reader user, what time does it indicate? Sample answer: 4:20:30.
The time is 6:54:51
